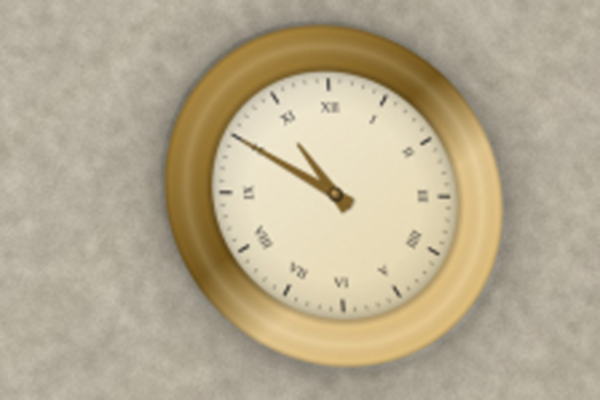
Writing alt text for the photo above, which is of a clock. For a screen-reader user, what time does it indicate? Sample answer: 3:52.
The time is 10:50
